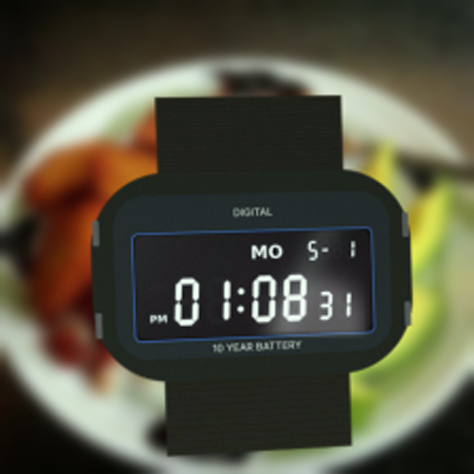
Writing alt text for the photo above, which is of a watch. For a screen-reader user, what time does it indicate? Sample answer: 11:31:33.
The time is 1:08:31
